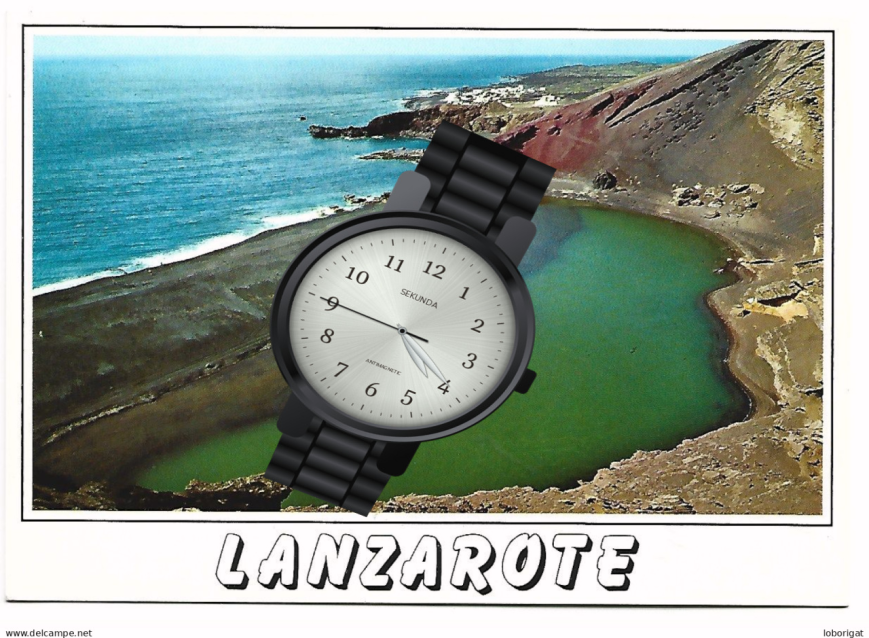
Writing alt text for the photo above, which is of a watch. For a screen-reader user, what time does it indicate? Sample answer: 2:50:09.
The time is 4:19:45
